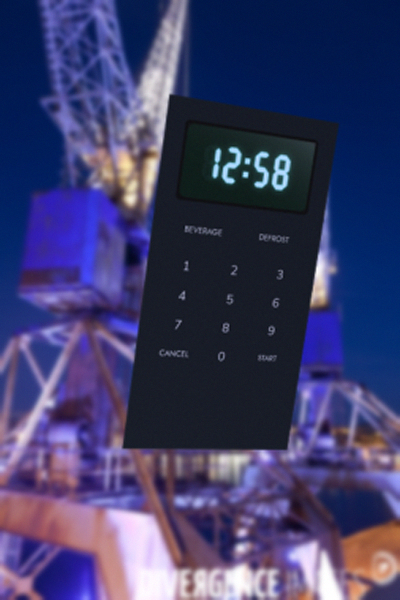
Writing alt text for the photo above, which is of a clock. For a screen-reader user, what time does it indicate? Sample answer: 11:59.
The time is 12:58
